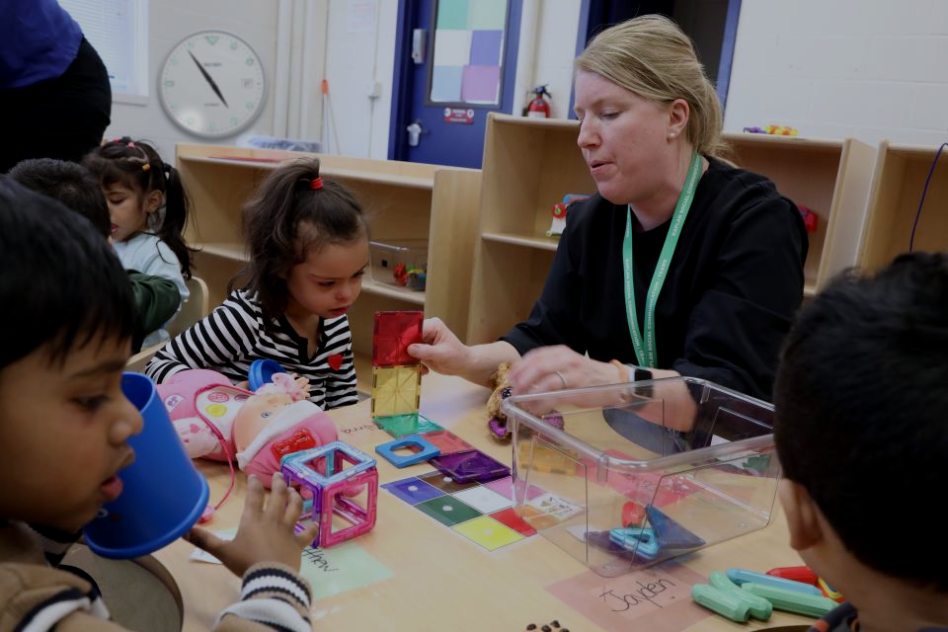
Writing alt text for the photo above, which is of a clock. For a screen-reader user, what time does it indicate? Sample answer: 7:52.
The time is 4:54
